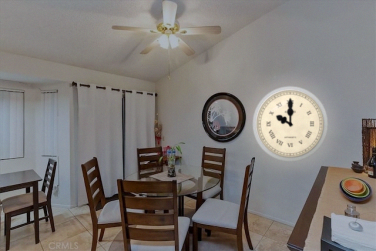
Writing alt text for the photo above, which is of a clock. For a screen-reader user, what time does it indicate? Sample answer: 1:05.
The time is 10:00
